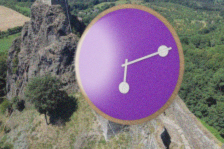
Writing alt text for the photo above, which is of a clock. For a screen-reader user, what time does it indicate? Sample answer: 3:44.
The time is 6:12
